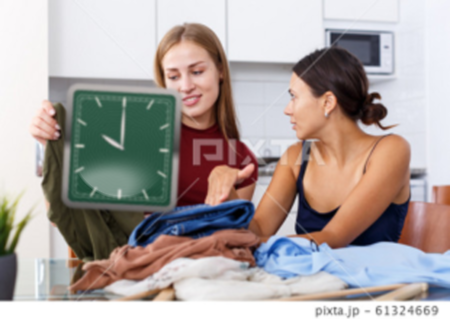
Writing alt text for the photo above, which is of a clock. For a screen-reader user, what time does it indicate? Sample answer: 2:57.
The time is 10:00
